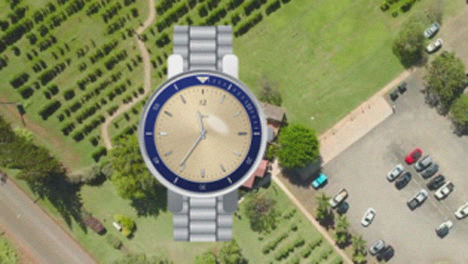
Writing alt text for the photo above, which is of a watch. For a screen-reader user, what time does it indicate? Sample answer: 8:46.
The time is 11:36
